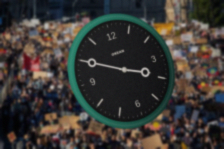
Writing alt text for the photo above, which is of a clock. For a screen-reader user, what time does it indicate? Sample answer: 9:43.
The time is 3:50
